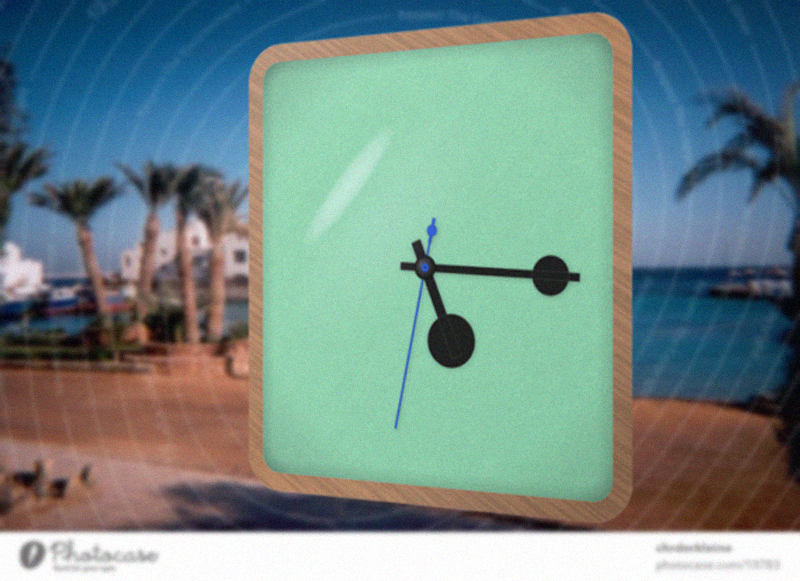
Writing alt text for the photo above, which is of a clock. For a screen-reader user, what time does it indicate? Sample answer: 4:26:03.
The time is 5:15:32
